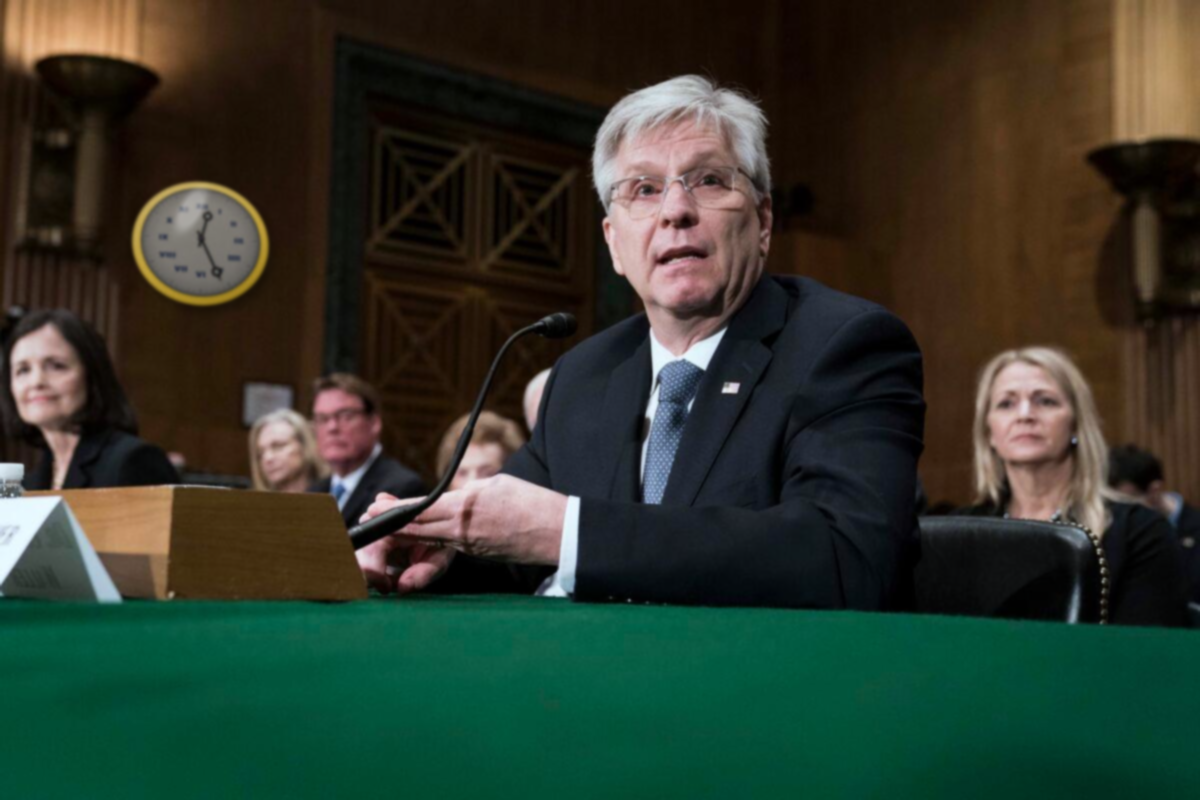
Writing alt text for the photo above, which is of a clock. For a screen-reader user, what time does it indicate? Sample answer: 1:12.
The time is 12:26
